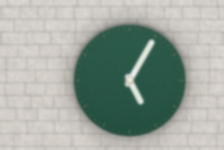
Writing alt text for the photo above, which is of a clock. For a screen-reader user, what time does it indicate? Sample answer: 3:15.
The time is 5:05
